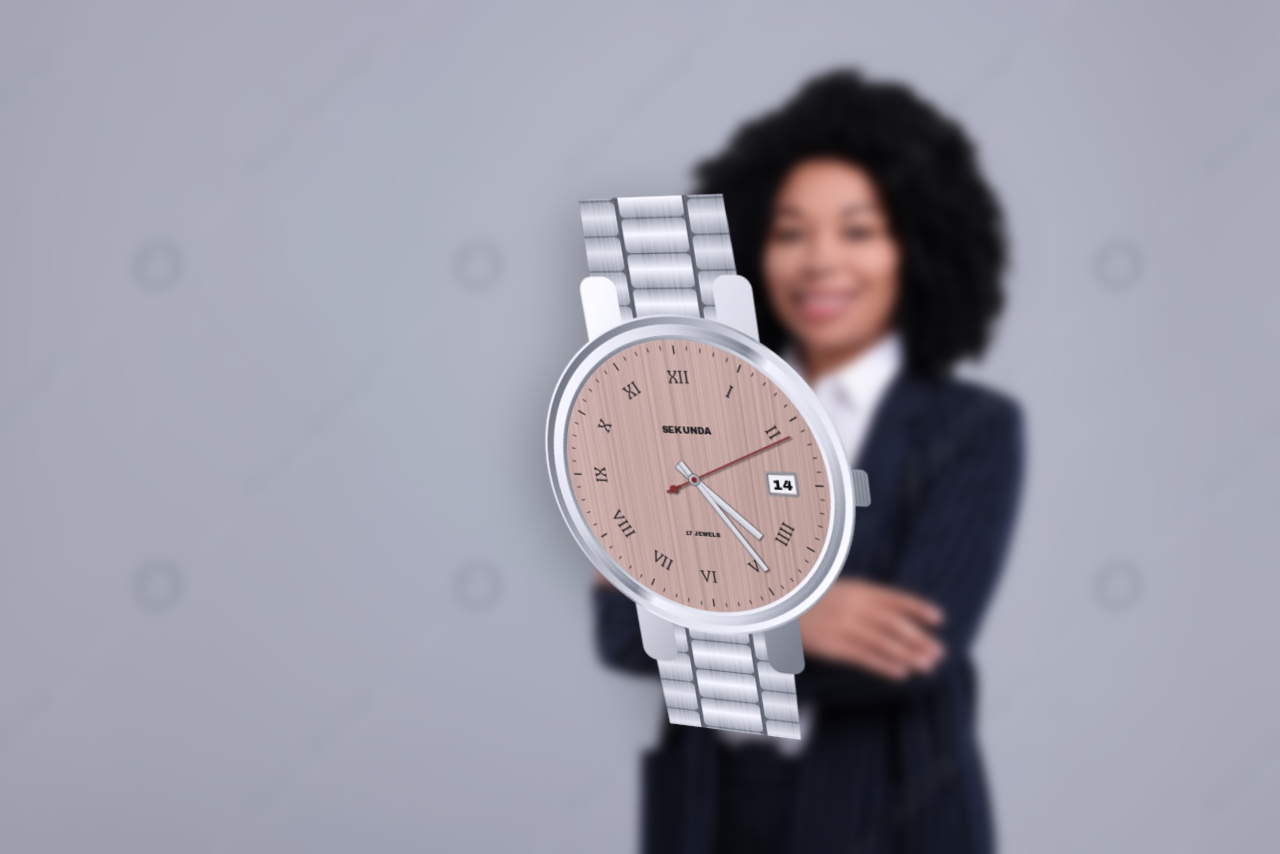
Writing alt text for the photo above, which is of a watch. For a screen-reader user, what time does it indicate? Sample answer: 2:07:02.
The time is 4:24:11
